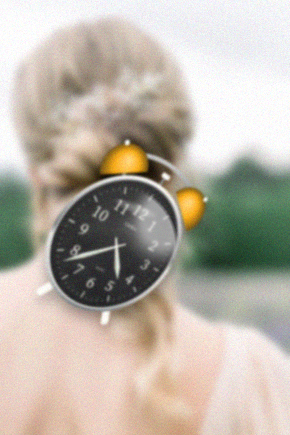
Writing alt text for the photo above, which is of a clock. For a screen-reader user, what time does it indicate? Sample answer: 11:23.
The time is 4:38
